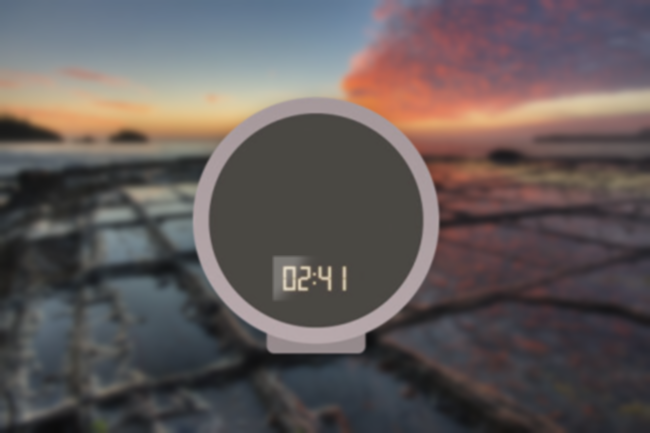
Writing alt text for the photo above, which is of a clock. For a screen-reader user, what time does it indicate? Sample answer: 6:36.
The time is 2:41
